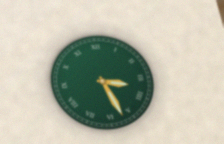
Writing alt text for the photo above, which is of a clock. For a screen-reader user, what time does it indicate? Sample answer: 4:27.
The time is 3:27
